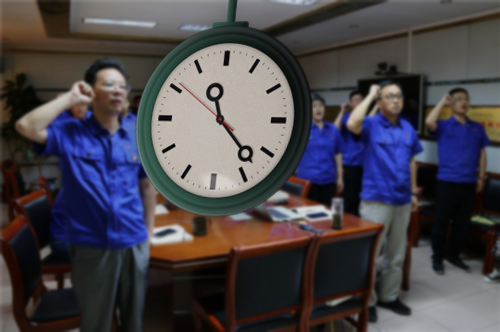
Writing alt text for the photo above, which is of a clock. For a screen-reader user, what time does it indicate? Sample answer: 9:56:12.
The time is 11:22:51
